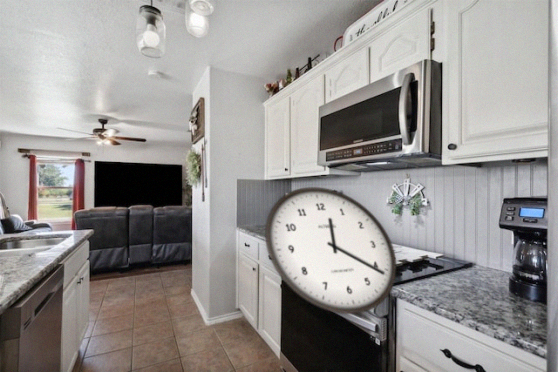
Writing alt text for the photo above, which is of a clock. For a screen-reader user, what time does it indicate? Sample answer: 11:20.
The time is 12:21
